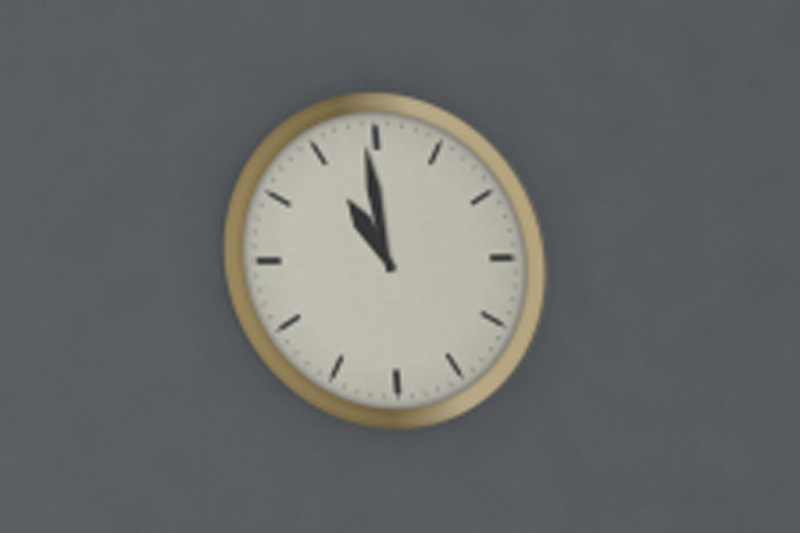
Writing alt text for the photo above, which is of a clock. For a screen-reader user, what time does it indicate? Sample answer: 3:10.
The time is 10:59
